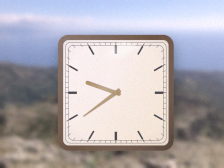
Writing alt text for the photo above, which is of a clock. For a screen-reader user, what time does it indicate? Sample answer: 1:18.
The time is 9:39
